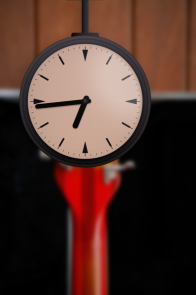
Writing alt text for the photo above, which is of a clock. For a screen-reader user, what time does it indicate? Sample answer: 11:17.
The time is 6:44
